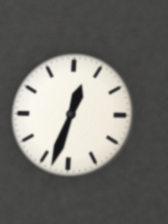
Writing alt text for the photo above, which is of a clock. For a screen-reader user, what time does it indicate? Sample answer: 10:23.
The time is 12:33
